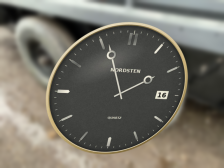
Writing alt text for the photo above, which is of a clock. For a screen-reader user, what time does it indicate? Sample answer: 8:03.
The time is 1:56
